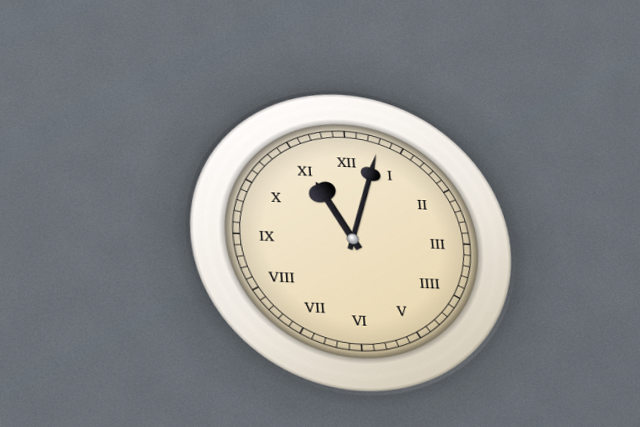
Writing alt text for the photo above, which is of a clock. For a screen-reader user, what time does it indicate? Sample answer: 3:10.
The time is 11:03
